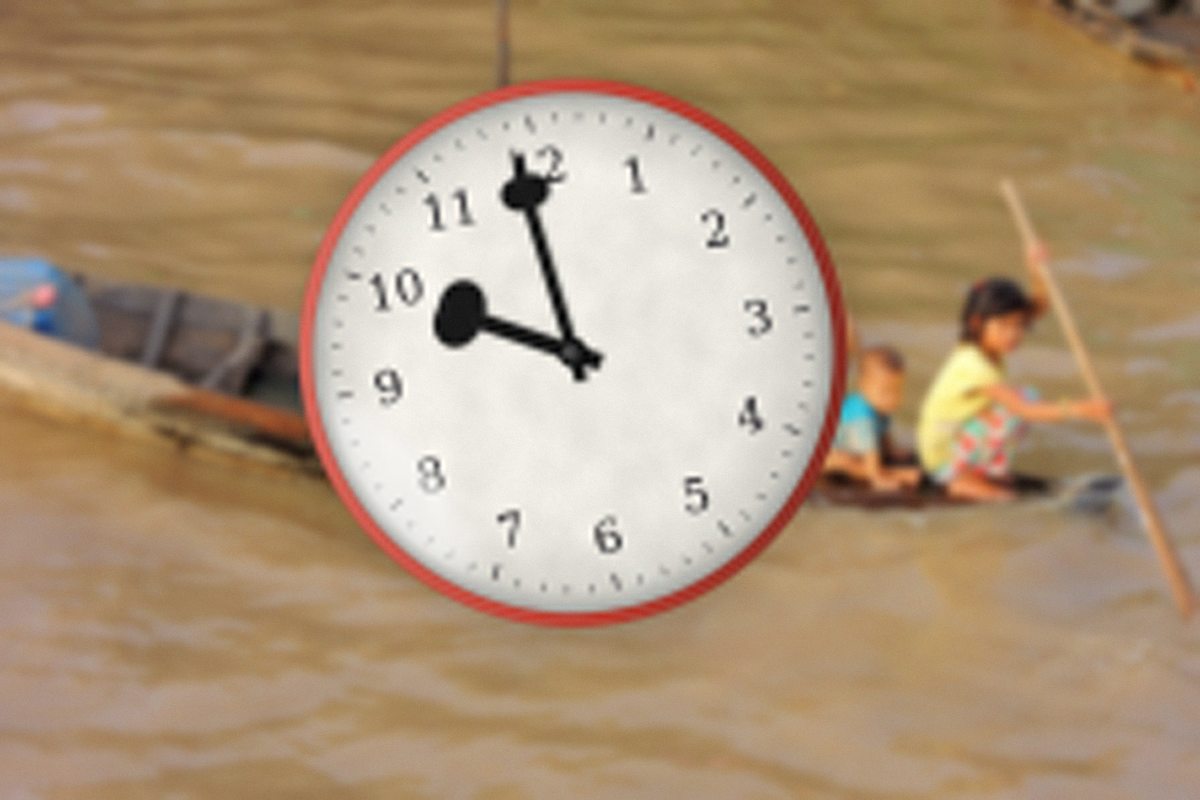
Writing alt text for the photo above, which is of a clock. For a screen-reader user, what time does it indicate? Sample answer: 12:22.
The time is 9:59
